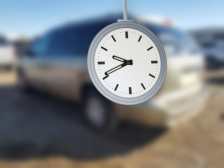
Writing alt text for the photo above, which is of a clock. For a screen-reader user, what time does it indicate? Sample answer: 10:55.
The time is 9:41
